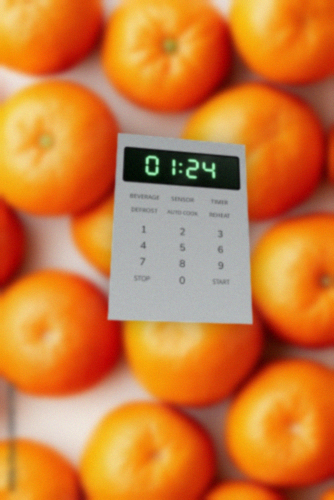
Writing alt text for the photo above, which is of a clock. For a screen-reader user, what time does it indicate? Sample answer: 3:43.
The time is 1:24
